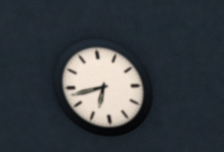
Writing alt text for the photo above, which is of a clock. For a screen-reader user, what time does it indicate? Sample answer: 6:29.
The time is 6:43
